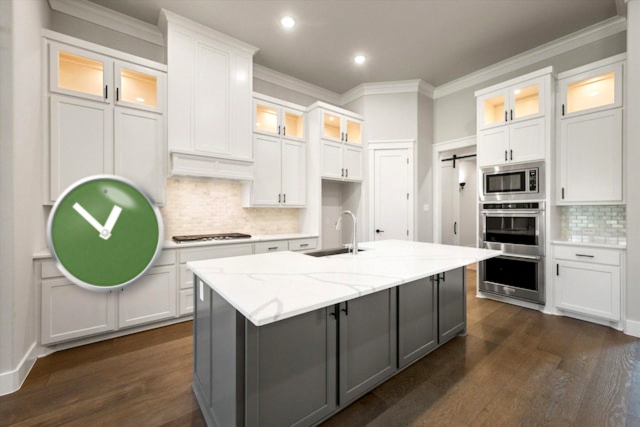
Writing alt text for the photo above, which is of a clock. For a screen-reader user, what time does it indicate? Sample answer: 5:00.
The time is 12:52
